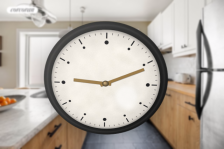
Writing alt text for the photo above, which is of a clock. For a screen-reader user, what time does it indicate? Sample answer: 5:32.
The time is 9:11
